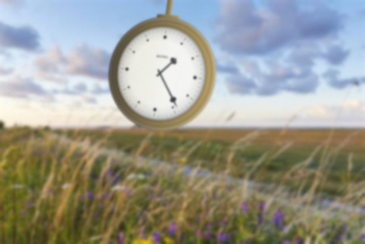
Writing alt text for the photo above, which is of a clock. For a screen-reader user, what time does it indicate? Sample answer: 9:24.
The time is 1:24
